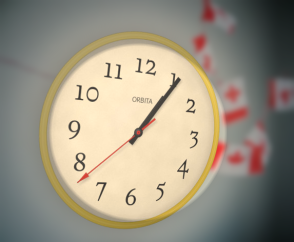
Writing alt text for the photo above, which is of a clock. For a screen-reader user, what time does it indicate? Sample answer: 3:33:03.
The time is 1:05:38
